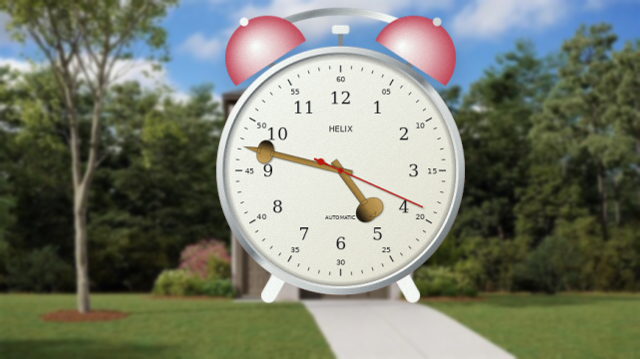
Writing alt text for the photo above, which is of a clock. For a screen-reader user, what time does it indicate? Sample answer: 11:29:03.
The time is 4:47:19
